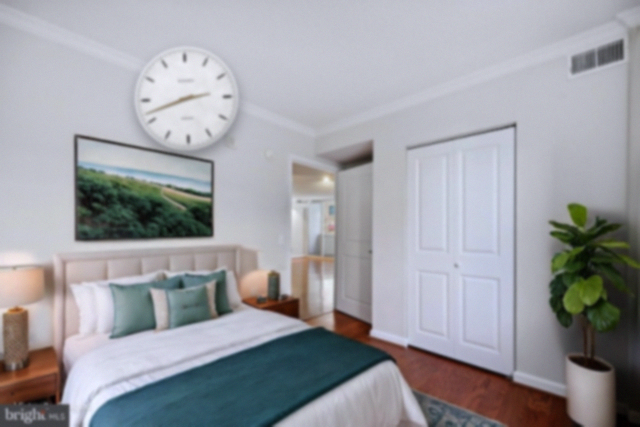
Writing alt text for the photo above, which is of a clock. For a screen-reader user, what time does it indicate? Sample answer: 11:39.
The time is 2:42
